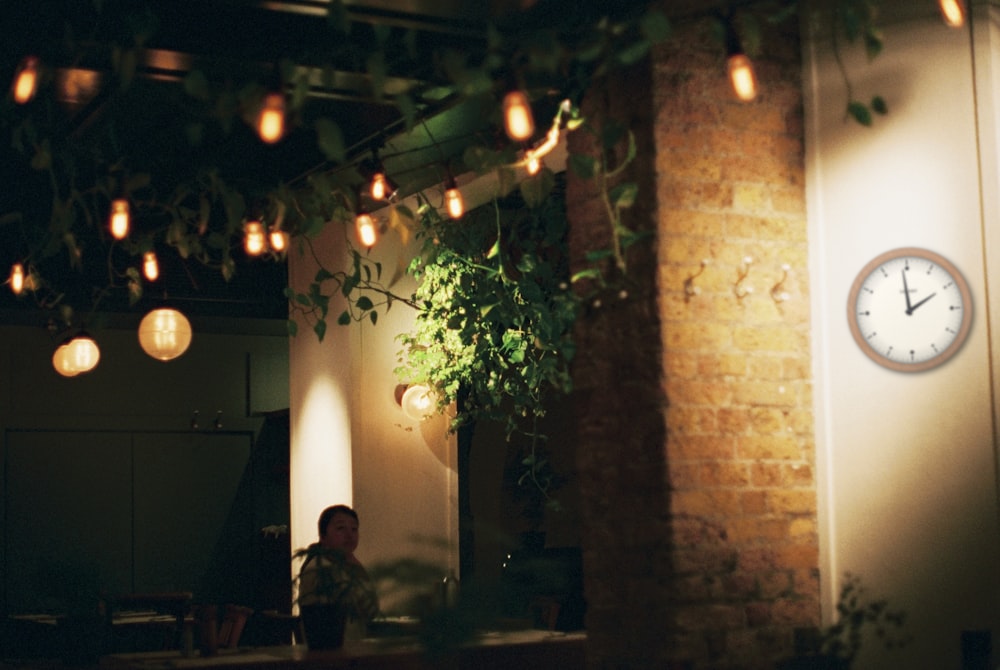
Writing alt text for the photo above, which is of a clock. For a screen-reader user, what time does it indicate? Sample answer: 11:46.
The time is 1:59
